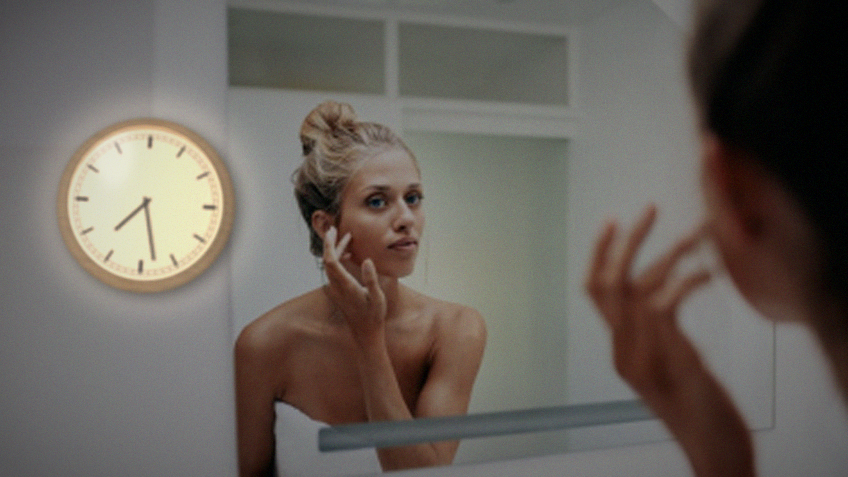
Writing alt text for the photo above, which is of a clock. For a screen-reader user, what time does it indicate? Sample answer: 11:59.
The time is 7:28
